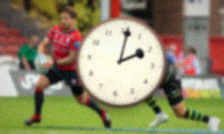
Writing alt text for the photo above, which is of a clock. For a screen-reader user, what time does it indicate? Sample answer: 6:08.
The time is 2:01
